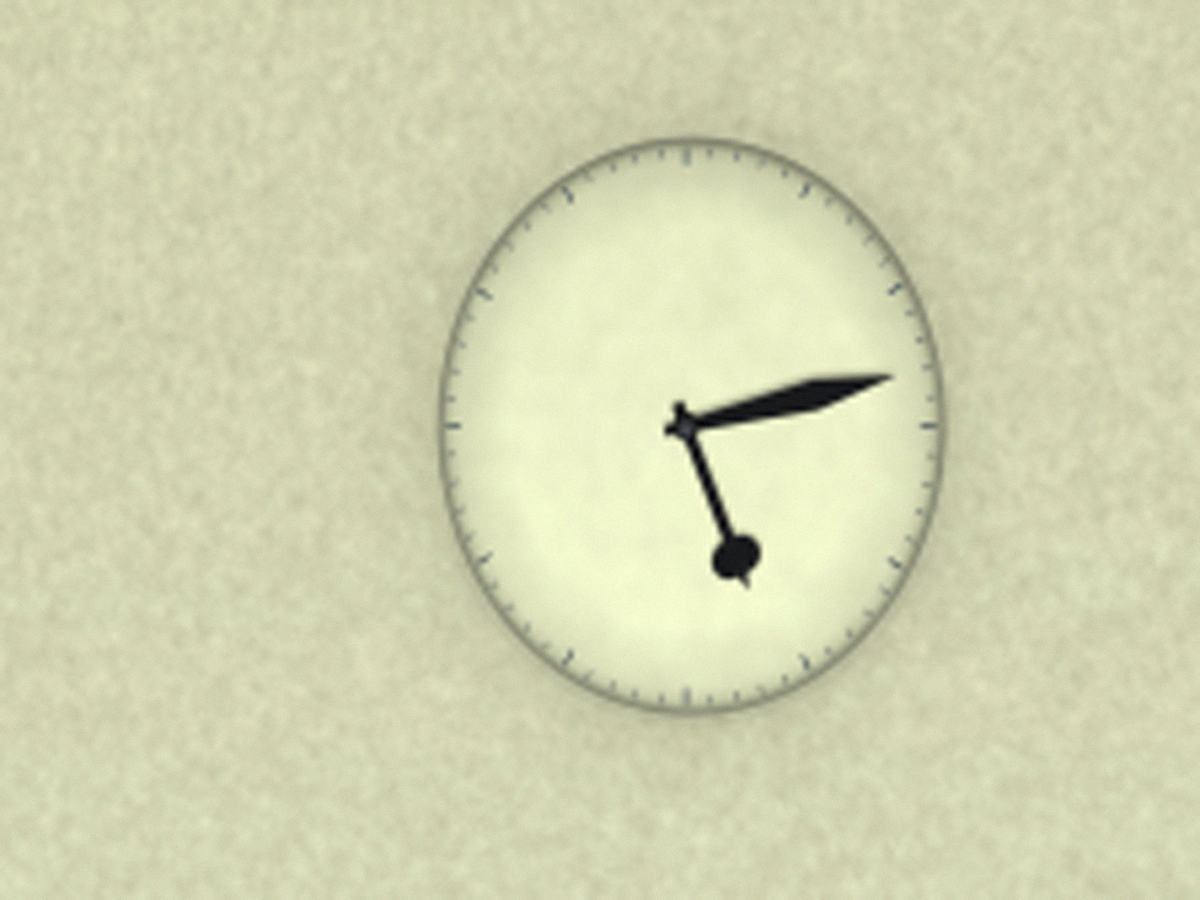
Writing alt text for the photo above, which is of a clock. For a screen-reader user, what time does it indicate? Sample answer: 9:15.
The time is 5:13
